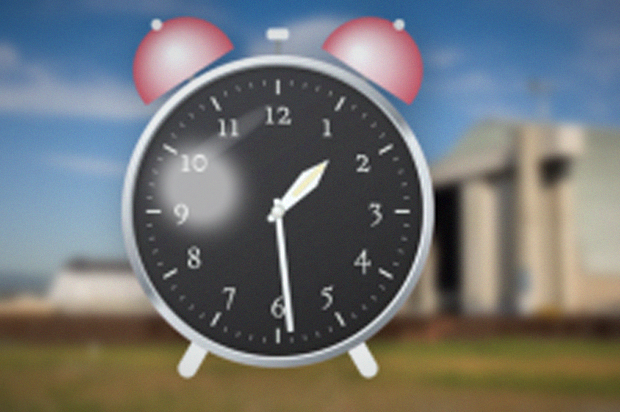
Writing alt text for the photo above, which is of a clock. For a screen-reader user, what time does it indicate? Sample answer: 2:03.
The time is 1:29
